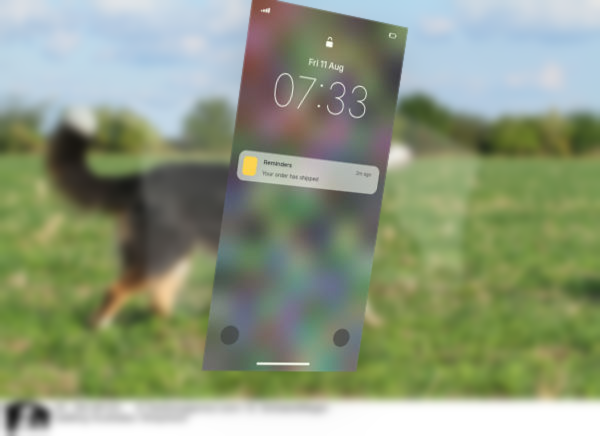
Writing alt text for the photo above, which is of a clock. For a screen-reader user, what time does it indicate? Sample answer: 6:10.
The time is 7:33
